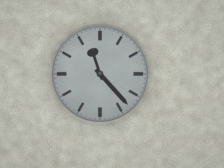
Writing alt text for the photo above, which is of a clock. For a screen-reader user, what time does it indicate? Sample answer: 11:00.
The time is 11:23
